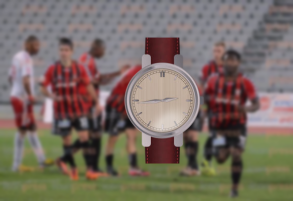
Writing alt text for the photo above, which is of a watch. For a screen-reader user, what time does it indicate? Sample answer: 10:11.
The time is 2:44
